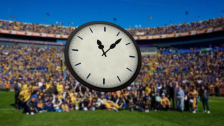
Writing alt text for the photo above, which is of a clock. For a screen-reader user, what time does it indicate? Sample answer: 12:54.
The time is 11:07
